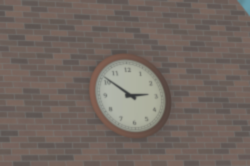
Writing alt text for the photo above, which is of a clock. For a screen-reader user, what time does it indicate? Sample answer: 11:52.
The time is 2:51
